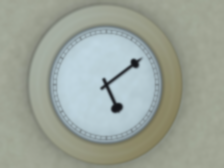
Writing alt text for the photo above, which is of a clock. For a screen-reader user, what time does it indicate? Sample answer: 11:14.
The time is 5:09
